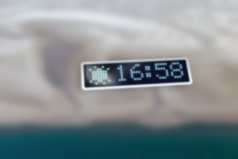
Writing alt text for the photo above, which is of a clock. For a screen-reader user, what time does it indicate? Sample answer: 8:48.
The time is 16:58
